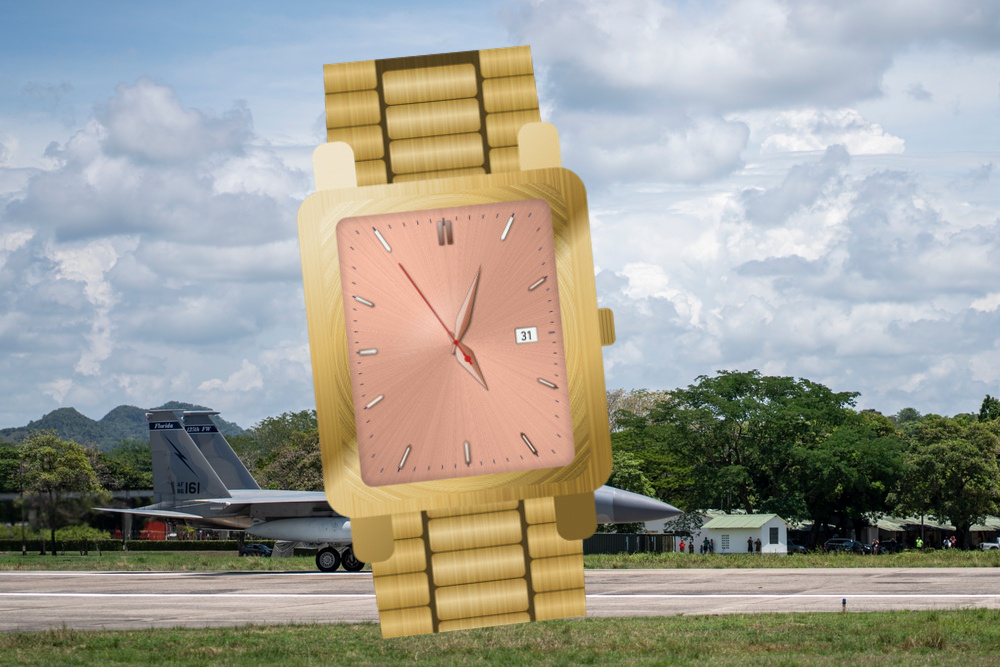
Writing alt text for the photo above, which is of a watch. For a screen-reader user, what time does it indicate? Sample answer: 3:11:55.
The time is 5:03:55
